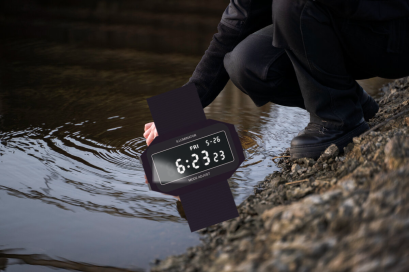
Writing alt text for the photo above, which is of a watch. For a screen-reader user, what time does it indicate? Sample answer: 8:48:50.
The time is 6:23:23
